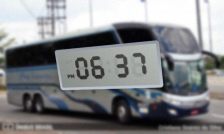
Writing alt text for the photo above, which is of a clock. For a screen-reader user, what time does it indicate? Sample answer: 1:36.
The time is 6:37
